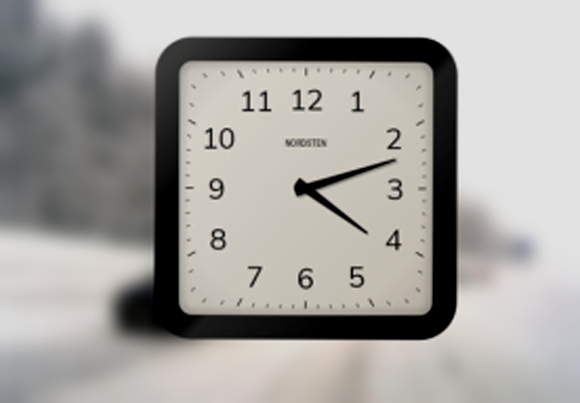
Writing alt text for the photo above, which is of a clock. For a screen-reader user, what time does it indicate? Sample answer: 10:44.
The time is 4:12
